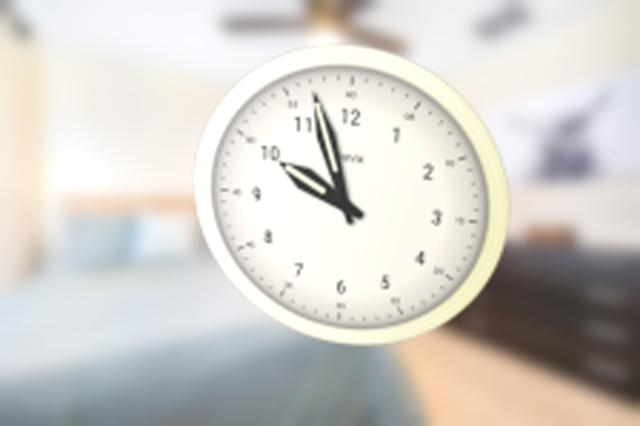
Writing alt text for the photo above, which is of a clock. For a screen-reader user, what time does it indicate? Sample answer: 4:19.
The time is 9:57
